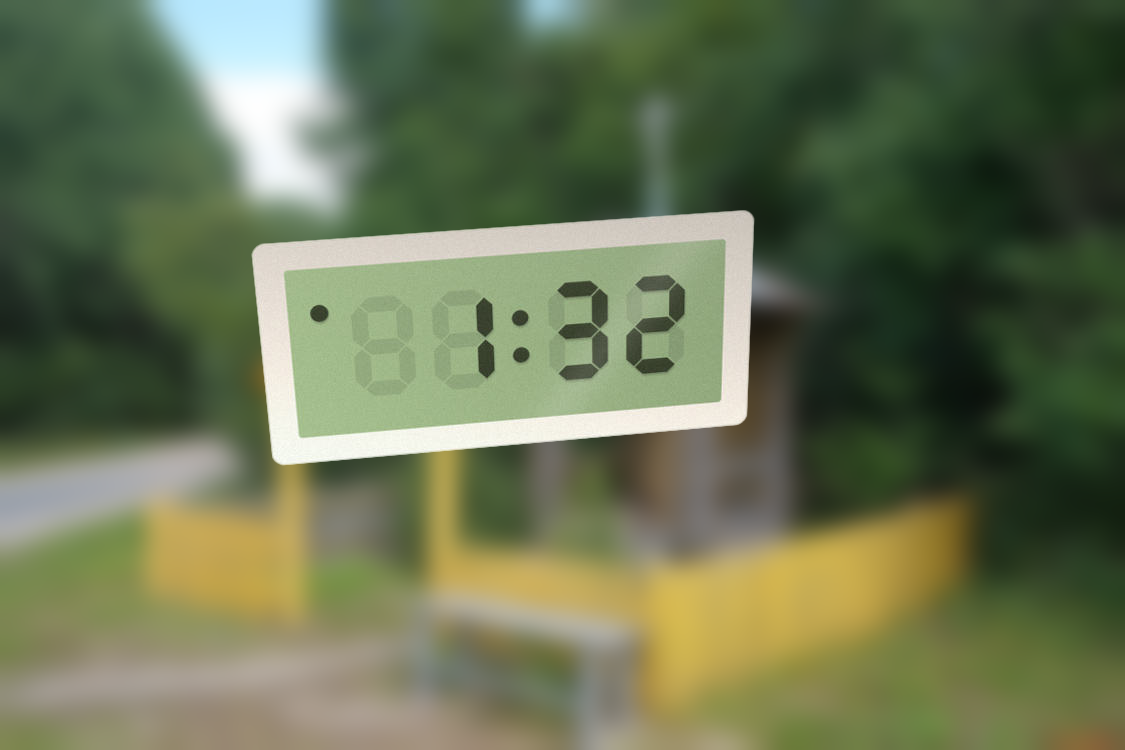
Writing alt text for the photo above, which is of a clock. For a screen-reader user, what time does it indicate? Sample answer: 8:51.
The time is 1:32
